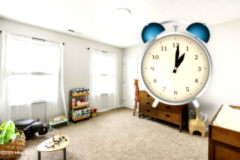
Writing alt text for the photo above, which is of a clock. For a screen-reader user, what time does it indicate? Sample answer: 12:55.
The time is 1:01
